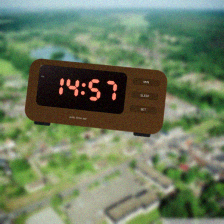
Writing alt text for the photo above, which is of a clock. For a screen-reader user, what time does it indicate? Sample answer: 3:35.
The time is 14:57
